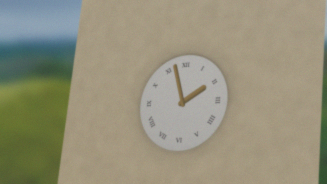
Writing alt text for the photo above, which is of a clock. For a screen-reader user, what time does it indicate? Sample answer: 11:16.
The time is 1:57
